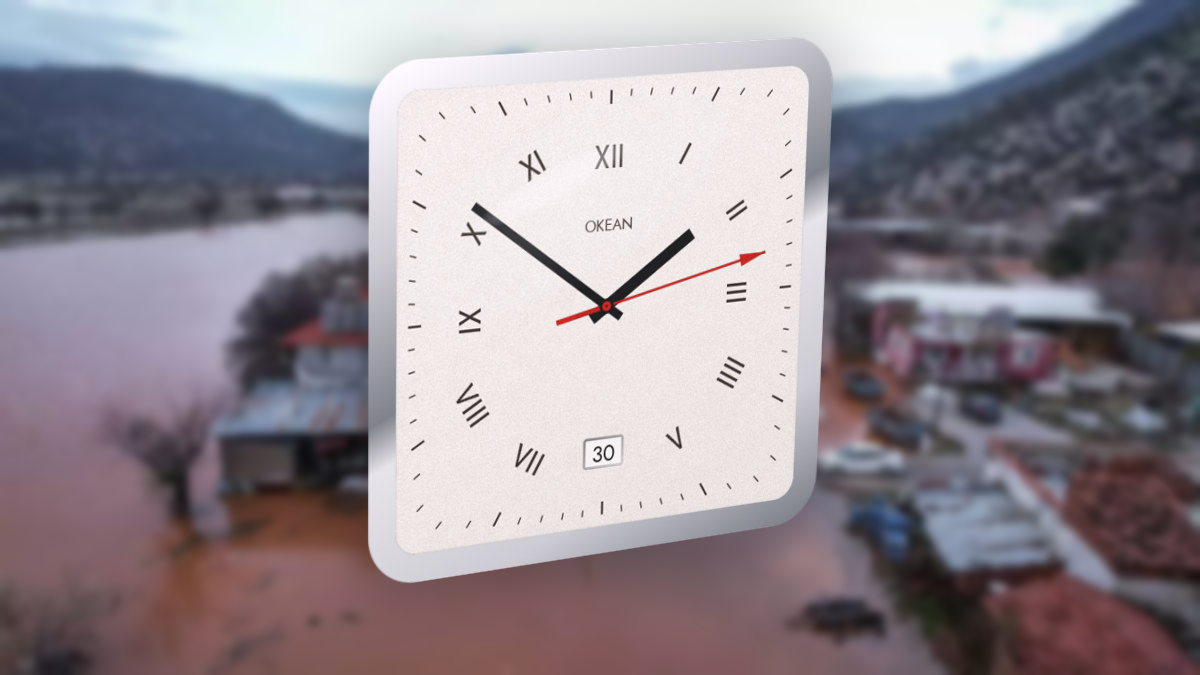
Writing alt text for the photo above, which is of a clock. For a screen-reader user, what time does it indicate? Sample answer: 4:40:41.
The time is 1:51:13
